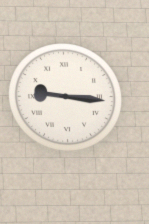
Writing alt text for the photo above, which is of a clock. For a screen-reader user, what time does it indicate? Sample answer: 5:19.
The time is 9:16
